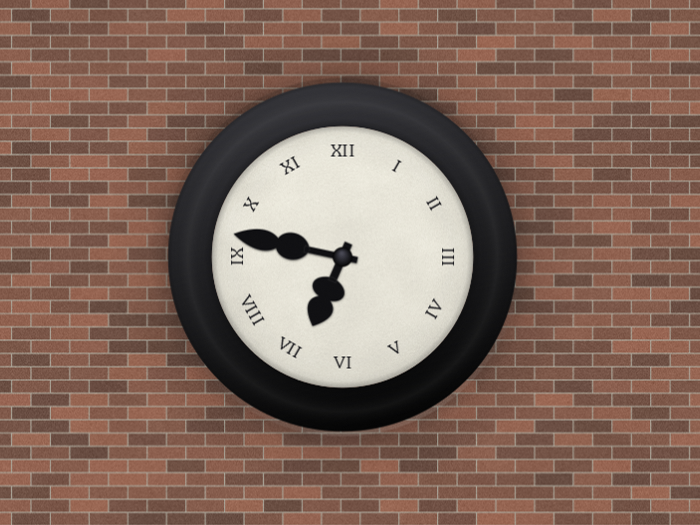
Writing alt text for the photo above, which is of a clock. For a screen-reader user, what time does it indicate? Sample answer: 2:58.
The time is 6:47
